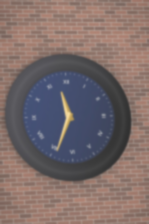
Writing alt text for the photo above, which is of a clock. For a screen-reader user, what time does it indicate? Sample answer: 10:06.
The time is 11:34
